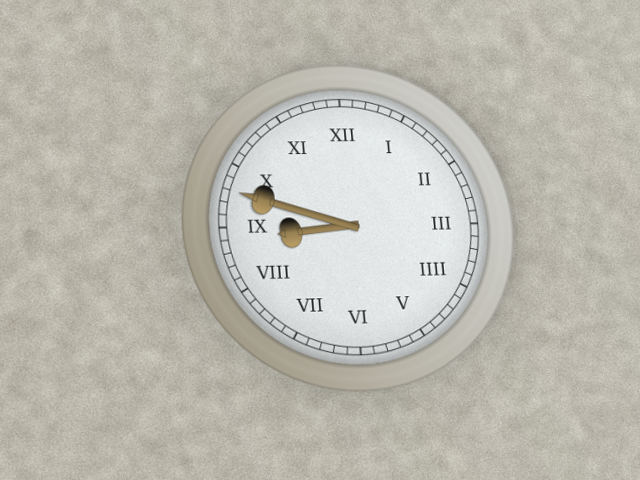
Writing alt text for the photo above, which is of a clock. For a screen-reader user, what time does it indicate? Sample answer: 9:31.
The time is 8:48
